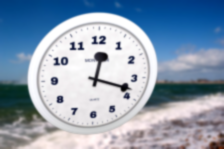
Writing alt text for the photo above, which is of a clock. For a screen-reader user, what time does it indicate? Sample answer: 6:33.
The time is 12:18
